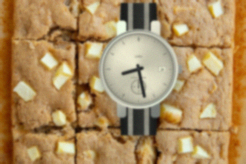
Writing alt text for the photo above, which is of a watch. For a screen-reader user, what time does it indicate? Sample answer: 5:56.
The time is 8:28
